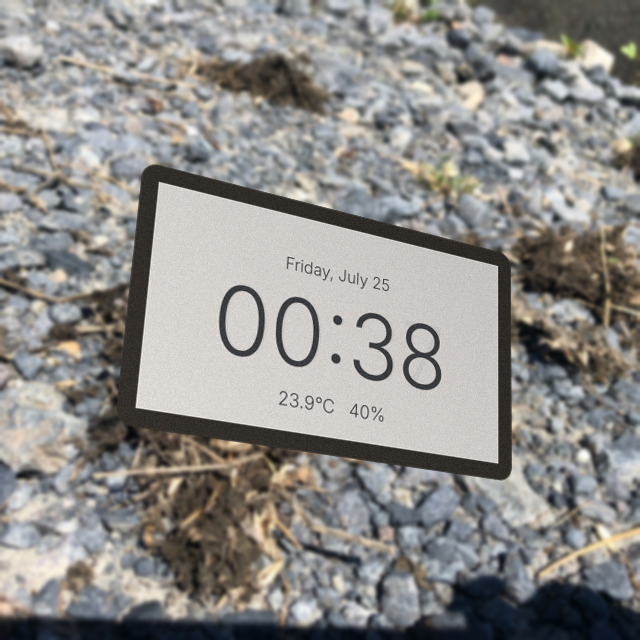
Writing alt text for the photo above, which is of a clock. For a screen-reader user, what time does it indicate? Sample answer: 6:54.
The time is 0:38
